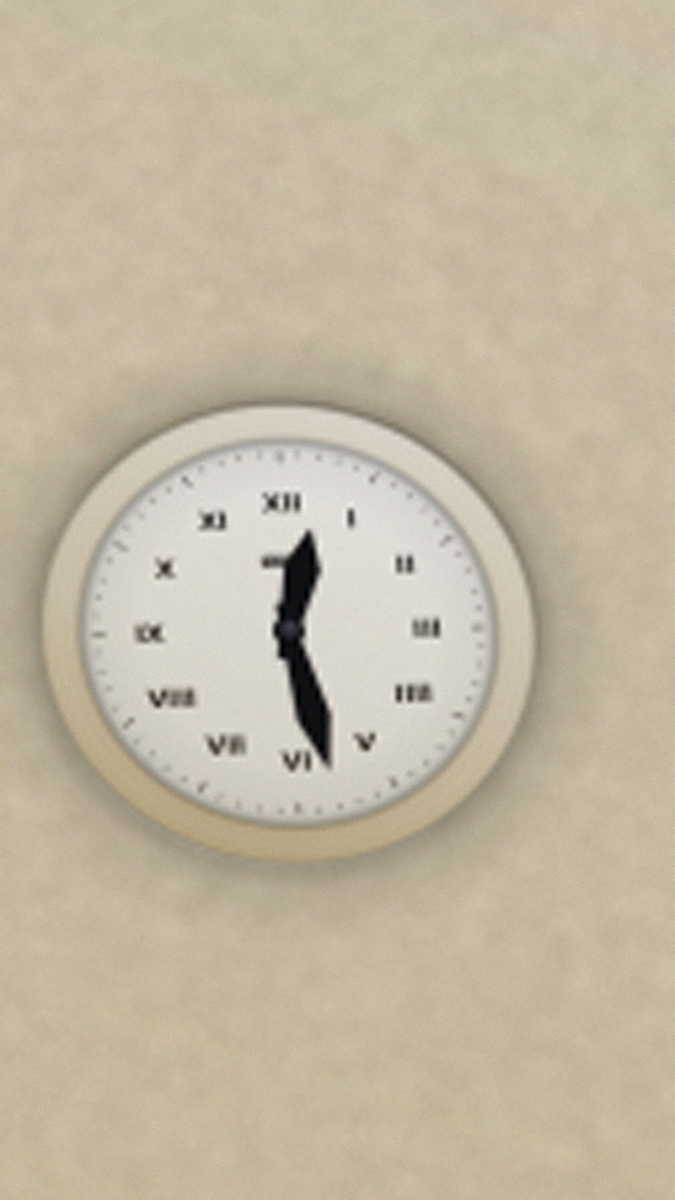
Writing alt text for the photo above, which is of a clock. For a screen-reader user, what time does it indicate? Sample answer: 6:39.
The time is 12:28
